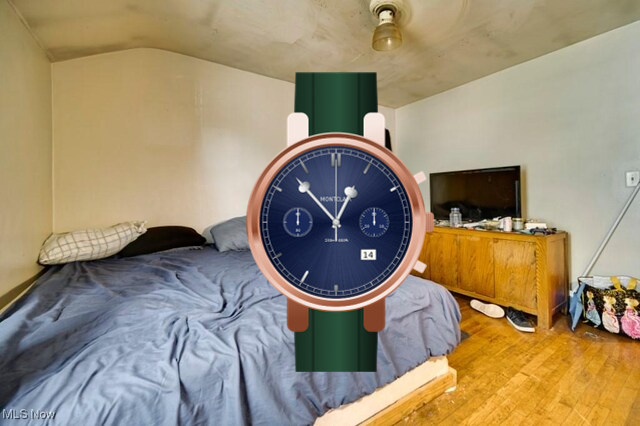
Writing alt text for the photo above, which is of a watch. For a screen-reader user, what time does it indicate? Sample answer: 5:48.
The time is 12:53
